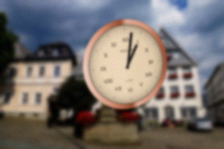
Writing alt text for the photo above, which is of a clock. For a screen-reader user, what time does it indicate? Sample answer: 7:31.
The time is 1:02
